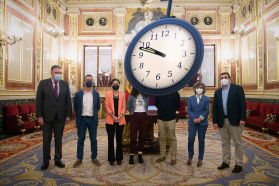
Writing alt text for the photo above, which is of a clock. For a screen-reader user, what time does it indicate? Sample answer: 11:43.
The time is 9:48
